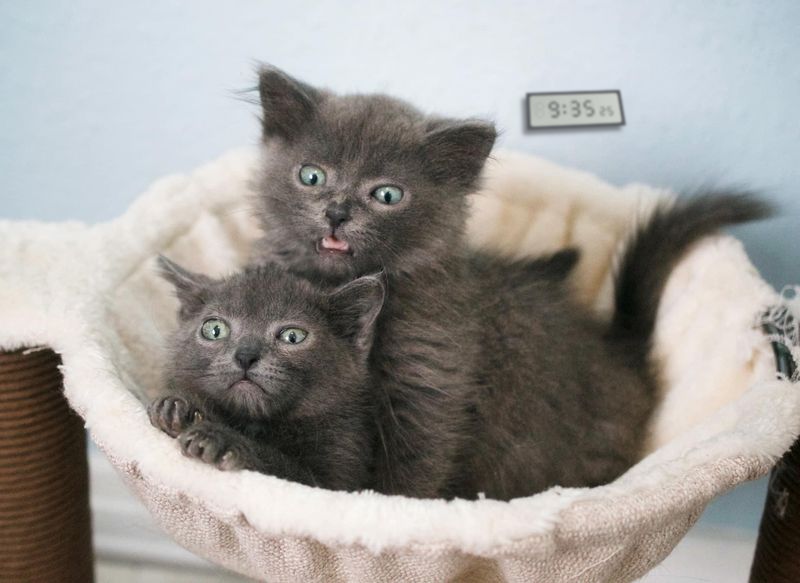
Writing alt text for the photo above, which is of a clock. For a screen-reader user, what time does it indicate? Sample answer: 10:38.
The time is 9:35
